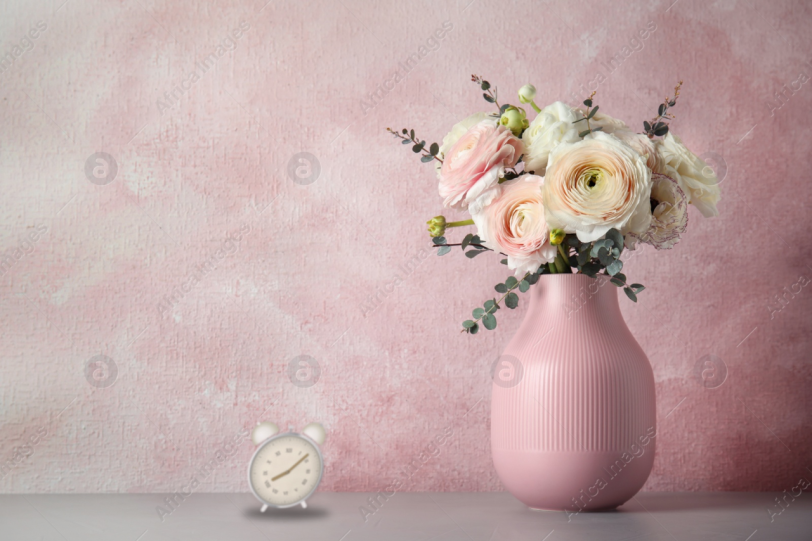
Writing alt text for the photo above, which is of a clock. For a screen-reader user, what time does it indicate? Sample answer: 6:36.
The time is 8:08
